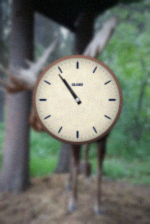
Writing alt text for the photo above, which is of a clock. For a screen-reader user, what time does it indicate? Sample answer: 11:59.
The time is 10:54
